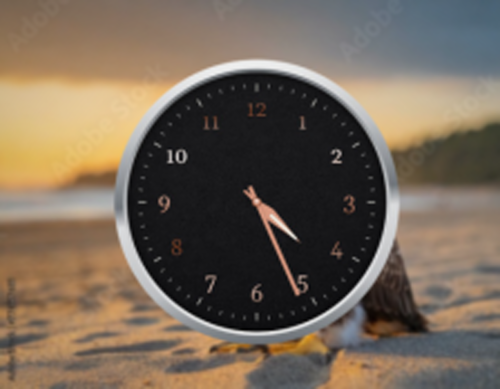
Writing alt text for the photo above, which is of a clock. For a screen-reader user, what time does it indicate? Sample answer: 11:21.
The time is 4:26
